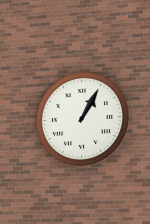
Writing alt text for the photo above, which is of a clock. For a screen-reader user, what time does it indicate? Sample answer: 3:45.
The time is 1:05
